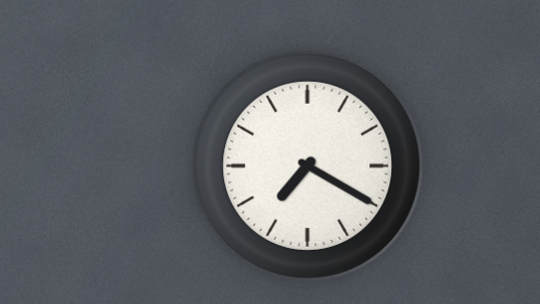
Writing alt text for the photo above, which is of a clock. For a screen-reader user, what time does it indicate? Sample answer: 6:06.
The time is 7:20
